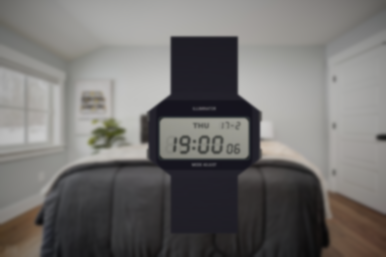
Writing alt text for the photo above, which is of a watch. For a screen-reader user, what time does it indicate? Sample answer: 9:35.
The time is 19:00
